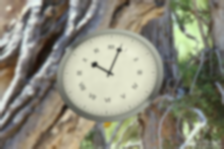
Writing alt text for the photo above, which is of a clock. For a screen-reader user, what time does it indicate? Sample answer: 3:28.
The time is 10:03
